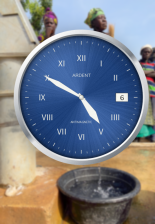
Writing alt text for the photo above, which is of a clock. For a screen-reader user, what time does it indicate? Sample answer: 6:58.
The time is 4:50
